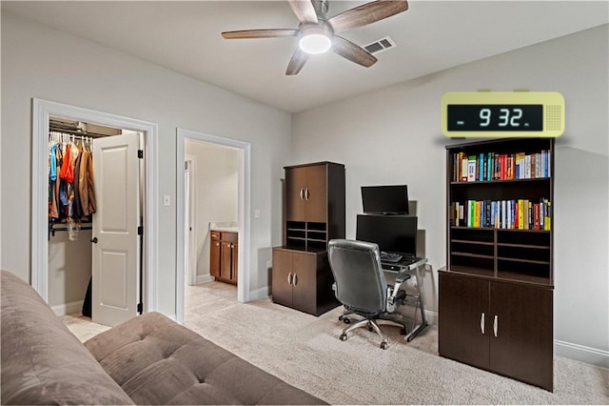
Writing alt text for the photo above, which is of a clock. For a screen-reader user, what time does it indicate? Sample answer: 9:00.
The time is 9:32
